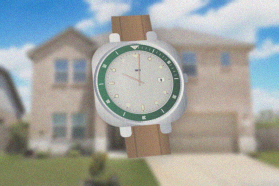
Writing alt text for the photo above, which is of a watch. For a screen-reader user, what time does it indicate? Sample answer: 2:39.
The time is 10:01
